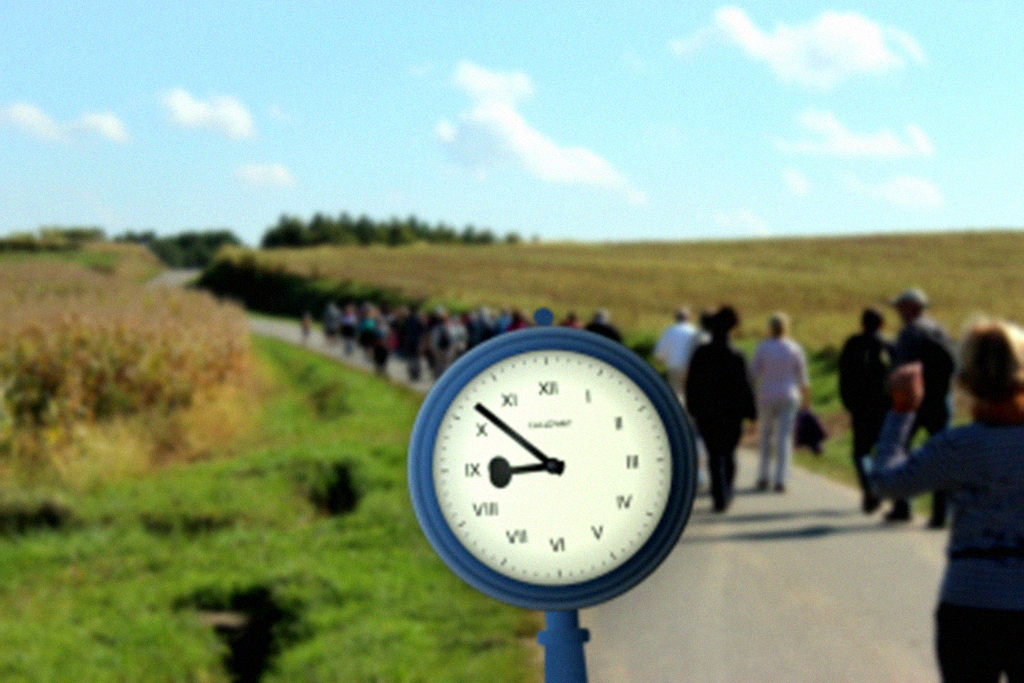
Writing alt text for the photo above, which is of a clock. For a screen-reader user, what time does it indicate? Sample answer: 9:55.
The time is 8:52
